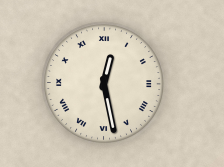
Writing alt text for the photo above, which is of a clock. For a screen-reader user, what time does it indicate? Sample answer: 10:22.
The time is 12:28
